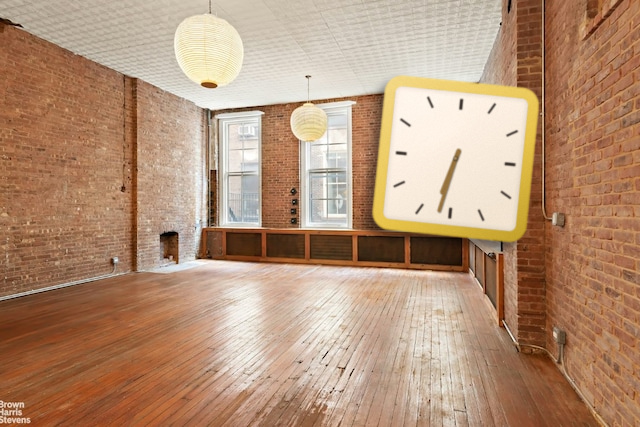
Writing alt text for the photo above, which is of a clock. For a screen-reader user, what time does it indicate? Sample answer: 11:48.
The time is 6:32
